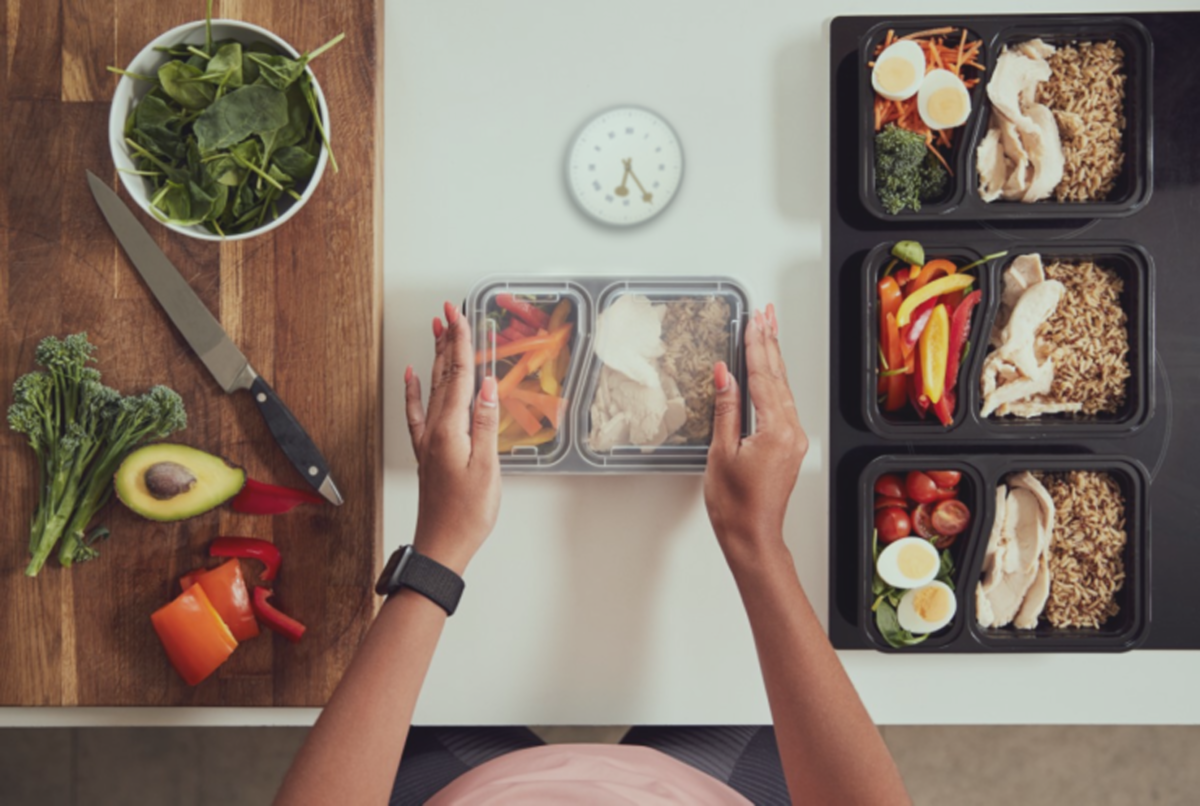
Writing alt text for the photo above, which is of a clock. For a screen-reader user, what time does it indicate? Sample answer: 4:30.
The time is 6:24
